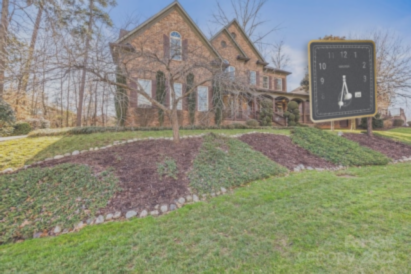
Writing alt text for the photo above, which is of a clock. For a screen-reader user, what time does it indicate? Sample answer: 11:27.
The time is 5:32
